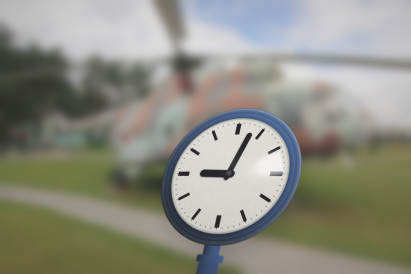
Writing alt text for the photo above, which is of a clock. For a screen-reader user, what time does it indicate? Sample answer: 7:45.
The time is 9:03
